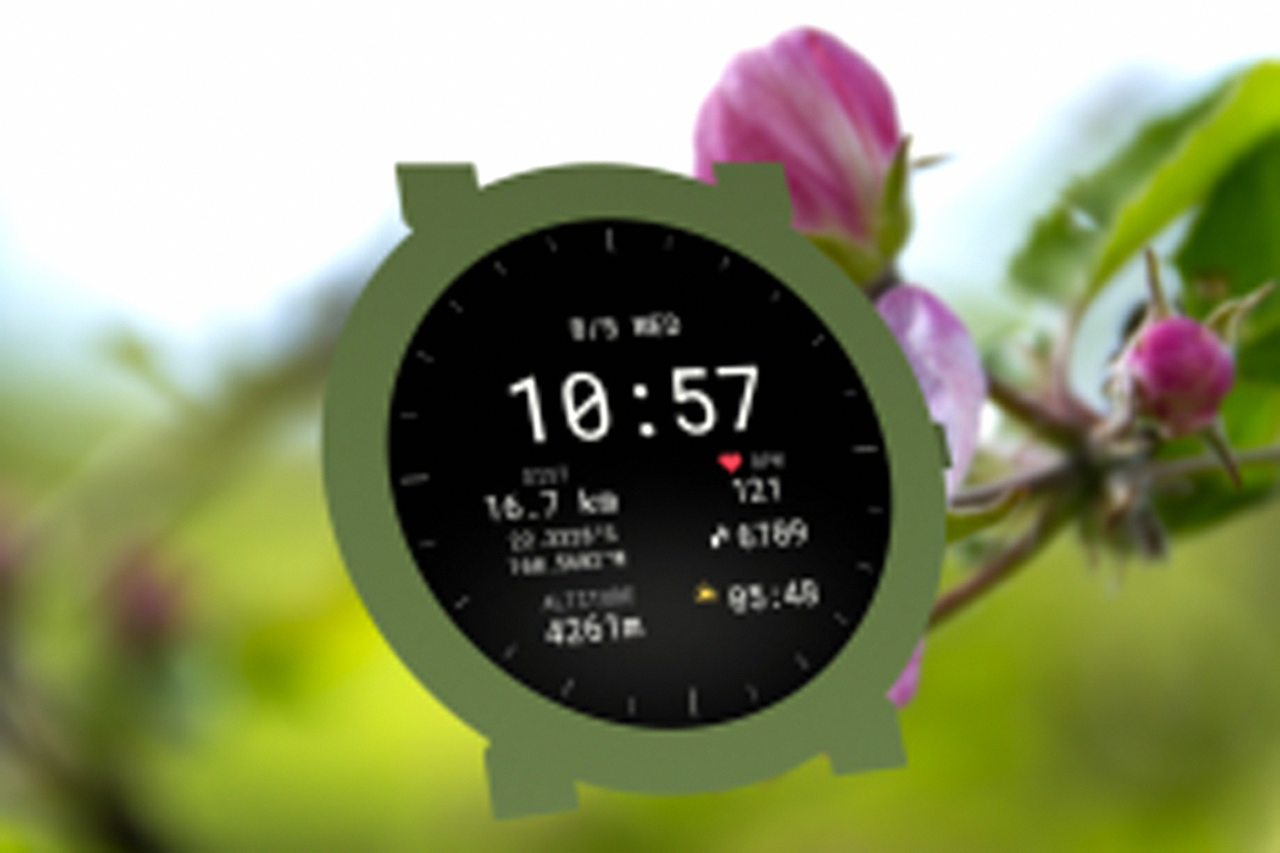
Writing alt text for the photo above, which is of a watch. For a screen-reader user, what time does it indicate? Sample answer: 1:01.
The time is 10:57
